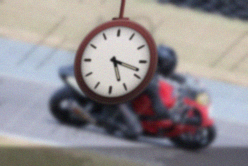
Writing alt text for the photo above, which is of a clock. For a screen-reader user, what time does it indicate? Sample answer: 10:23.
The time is 5:18
